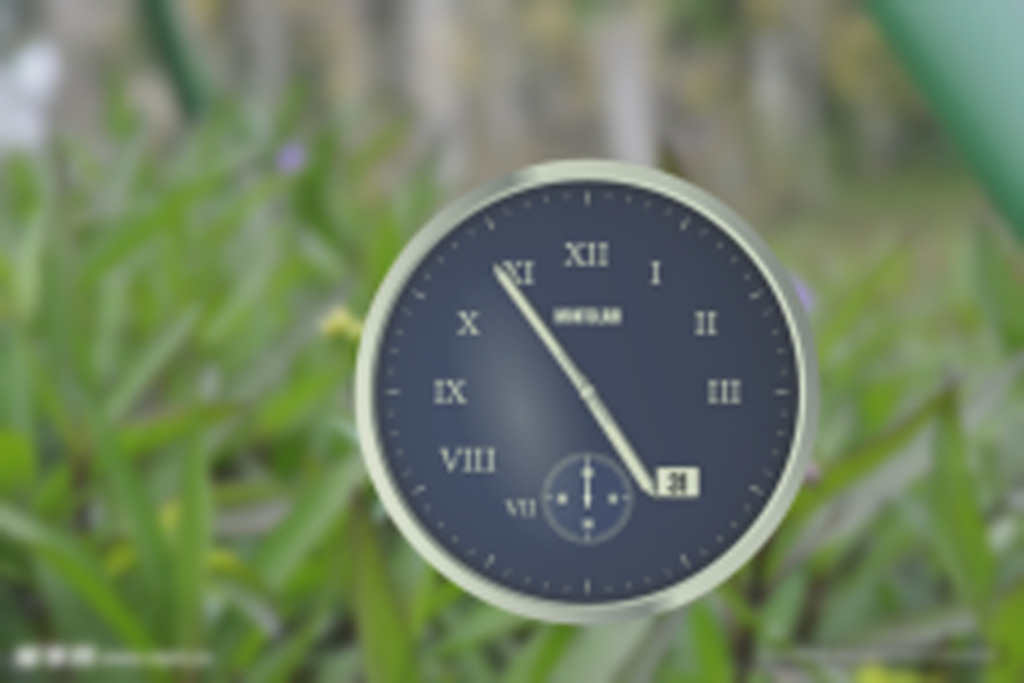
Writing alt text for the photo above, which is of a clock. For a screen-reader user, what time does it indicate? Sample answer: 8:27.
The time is 4:54
